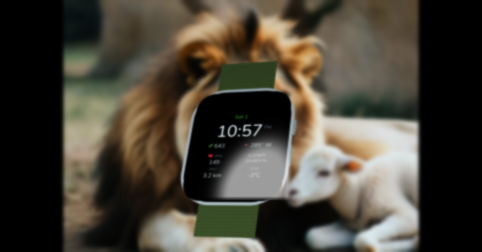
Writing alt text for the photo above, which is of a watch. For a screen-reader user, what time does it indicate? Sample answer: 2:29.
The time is 10:57
